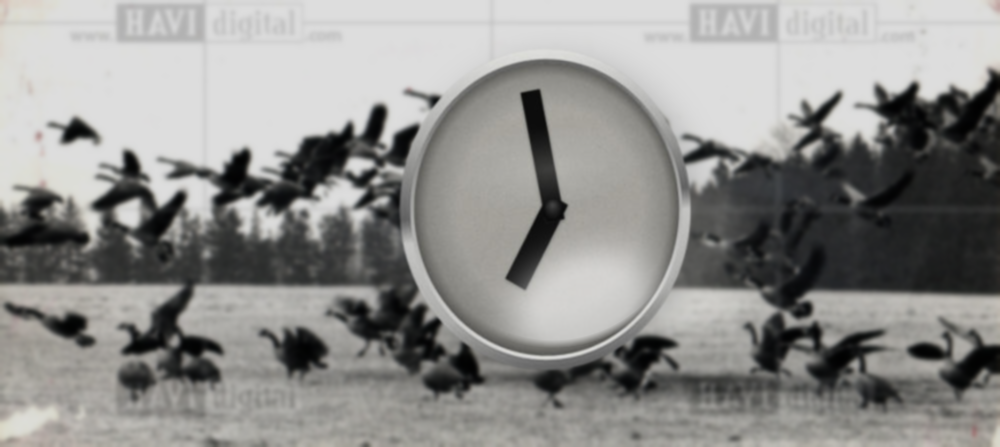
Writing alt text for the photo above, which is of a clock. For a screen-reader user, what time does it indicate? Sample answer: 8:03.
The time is 6:58
